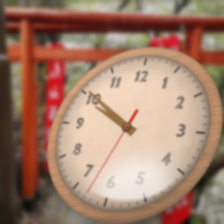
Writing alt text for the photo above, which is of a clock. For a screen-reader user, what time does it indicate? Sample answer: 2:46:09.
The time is 9:50:33
